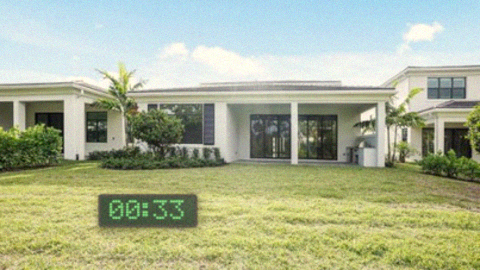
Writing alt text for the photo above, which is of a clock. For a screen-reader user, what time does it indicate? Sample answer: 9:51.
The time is 0:33
